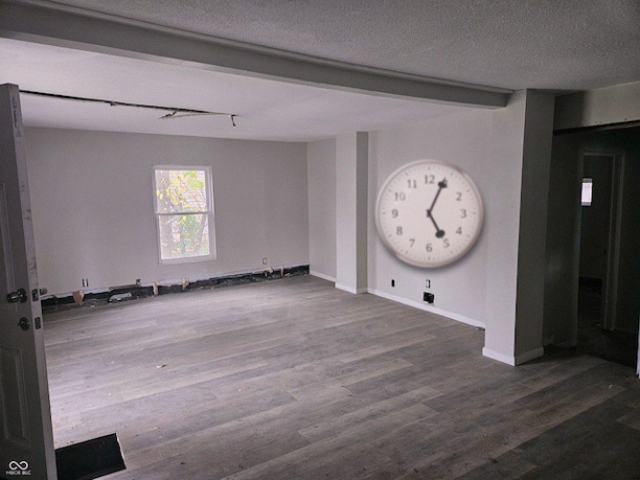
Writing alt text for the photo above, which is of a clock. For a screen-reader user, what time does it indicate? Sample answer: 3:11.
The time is 5:04
